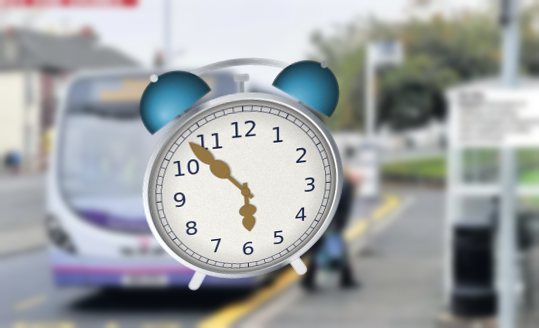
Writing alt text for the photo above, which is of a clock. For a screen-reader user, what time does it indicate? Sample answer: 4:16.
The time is 5:53
